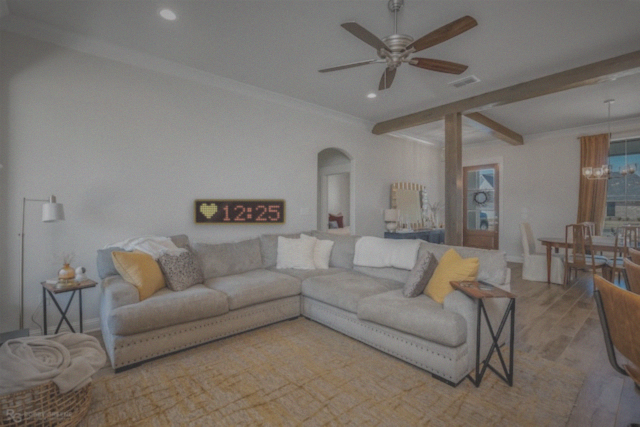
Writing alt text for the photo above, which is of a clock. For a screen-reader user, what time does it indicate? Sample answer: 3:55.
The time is 12:25
